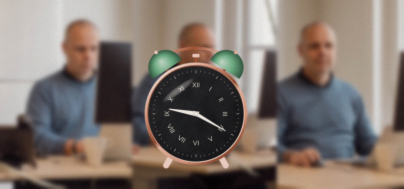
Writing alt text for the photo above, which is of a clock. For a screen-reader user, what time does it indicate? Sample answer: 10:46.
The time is 9:20
